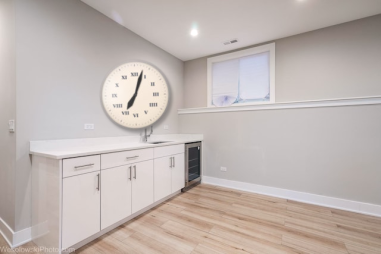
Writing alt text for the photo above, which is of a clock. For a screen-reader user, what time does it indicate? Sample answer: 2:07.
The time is 7:03
